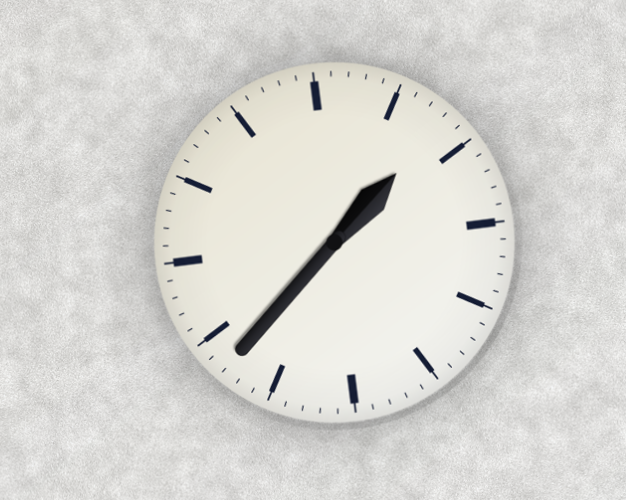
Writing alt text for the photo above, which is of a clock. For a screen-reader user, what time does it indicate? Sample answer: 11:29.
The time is 1:38
